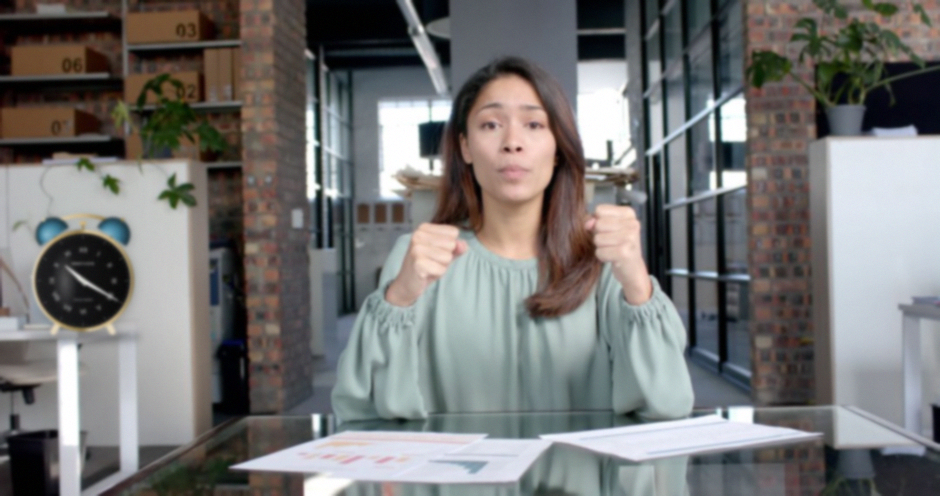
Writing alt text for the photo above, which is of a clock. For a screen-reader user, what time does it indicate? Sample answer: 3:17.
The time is 10:20
